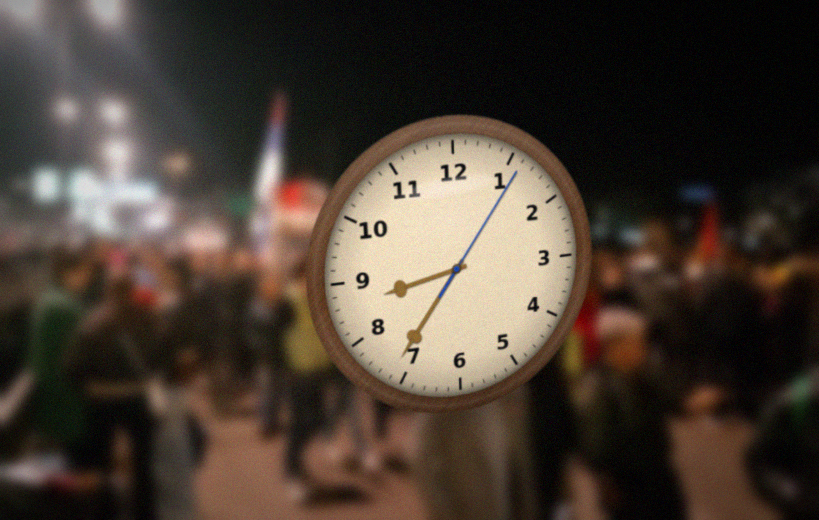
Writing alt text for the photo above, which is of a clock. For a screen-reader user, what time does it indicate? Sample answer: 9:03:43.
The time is 8:36:06
